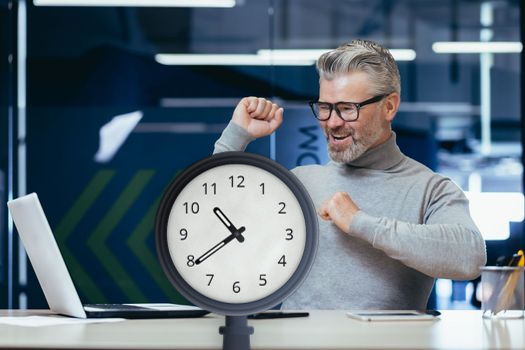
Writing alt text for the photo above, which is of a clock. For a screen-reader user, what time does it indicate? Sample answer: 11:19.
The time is 10:39
